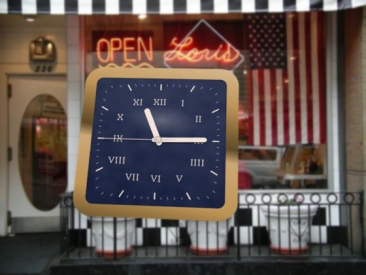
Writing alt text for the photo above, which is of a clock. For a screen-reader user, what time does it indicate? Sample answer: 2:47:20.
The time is 11:14:45
